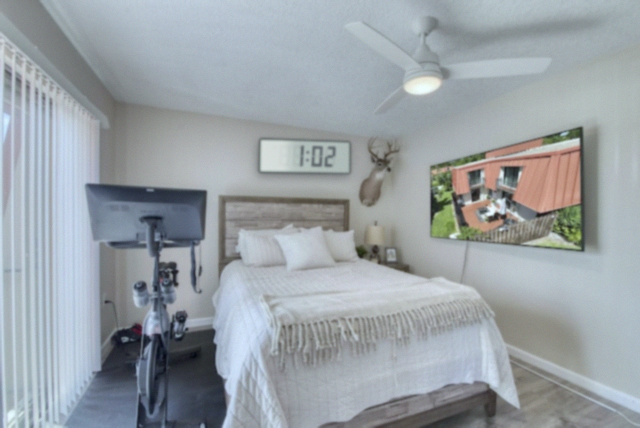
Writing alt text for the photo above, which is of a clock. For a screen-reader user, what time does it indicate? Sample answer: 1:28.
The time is 1:02
